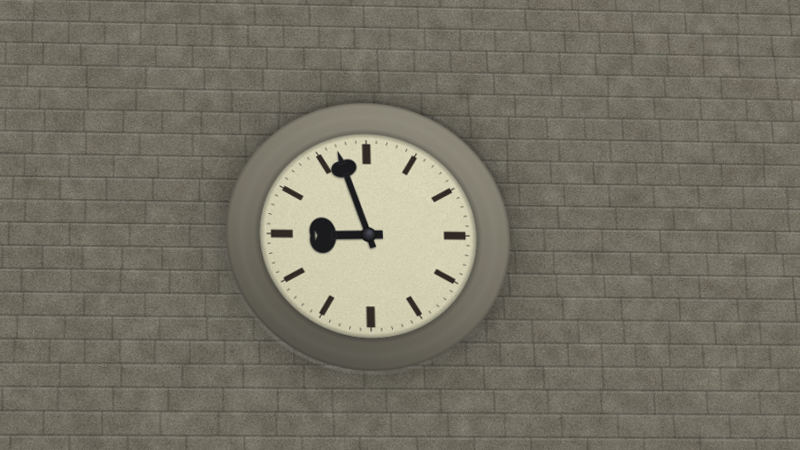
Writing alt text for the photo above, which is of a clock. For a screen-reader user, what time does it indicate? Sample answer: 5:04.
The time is 8:57
